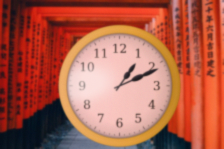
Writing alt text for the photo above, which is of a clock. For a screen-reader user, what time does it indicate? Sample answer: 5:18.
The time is 1:11
